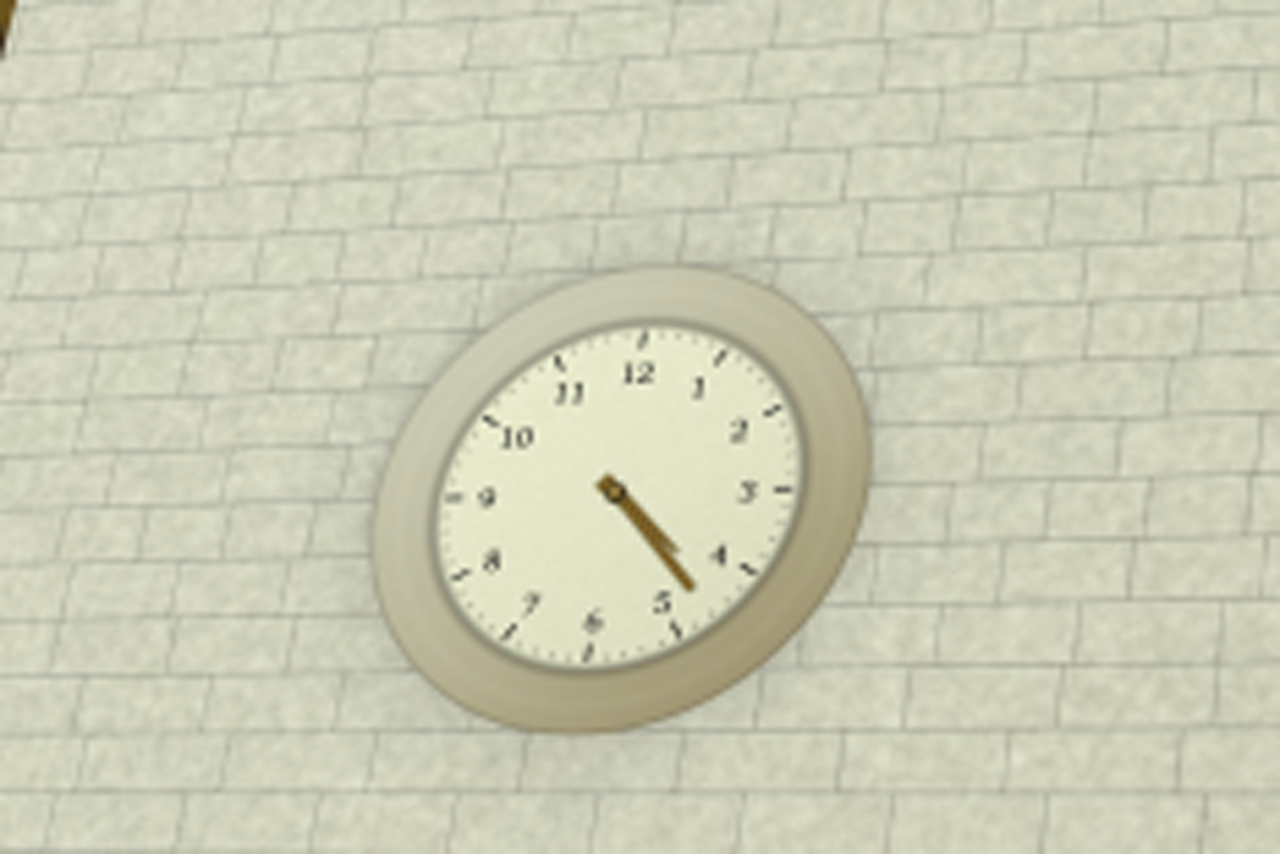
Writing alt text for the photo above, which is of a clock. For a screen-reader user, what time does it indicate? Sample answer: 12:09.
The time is 4:23
